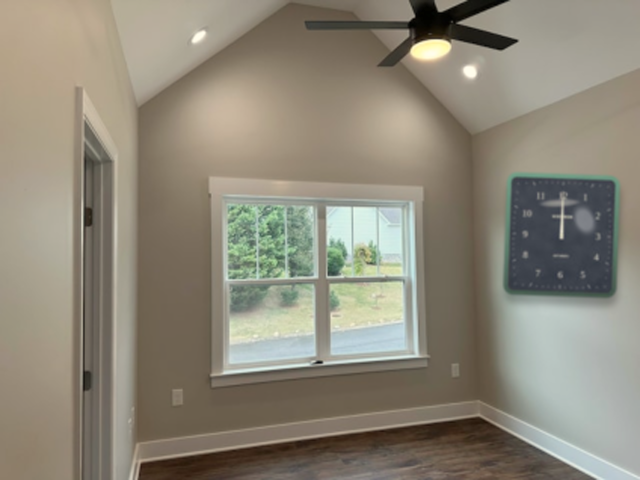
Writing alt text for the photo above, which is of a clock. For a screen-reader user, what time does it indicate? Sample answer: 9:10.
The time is 12:00
